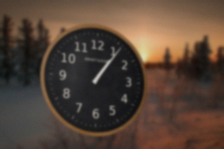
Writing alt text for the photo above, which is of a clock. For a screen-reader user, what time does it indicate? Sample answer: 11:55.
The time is 1:06
